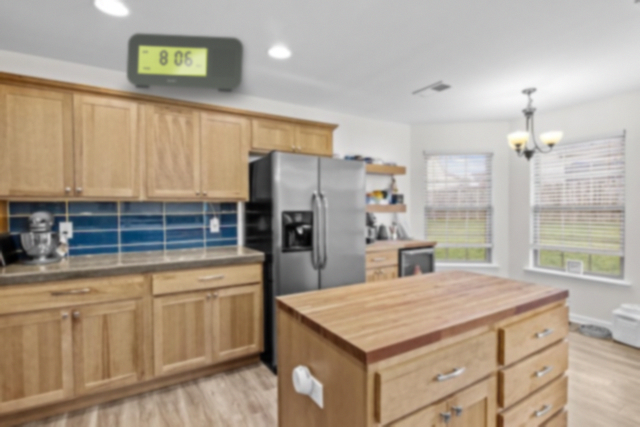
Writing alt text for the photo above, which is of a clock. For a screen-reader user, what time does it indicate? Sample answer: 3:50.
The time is 8:06
